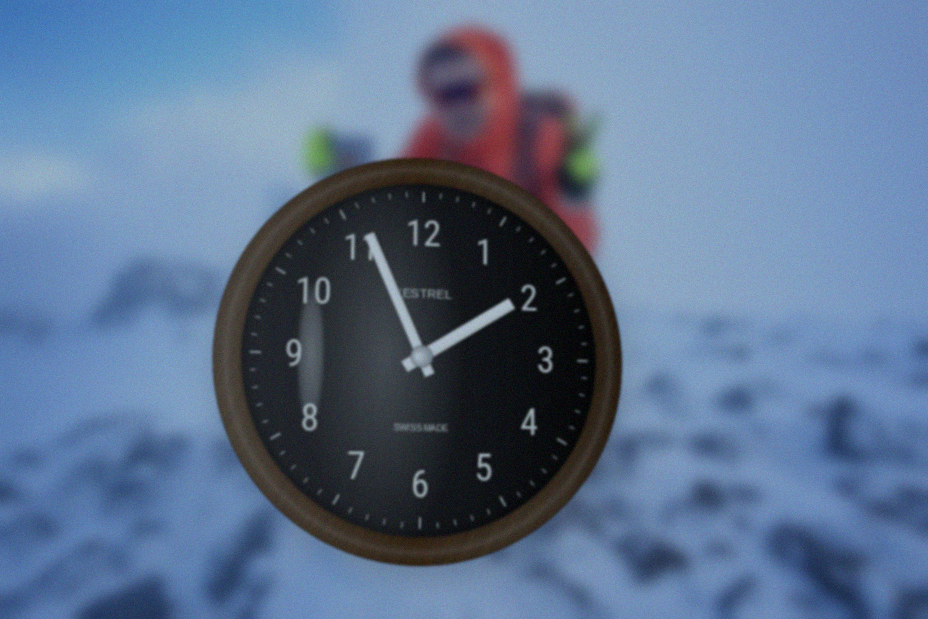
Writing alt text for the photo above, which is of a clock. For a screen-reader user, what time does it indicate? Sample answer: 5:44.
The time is 1:56
